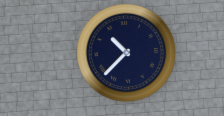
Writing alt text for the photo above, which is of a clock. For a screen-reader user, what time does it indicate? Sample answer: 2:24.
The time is 10:38
